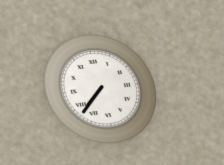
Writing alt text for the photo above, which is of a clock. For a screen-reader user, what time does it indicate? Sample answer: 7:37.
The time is 7:38
